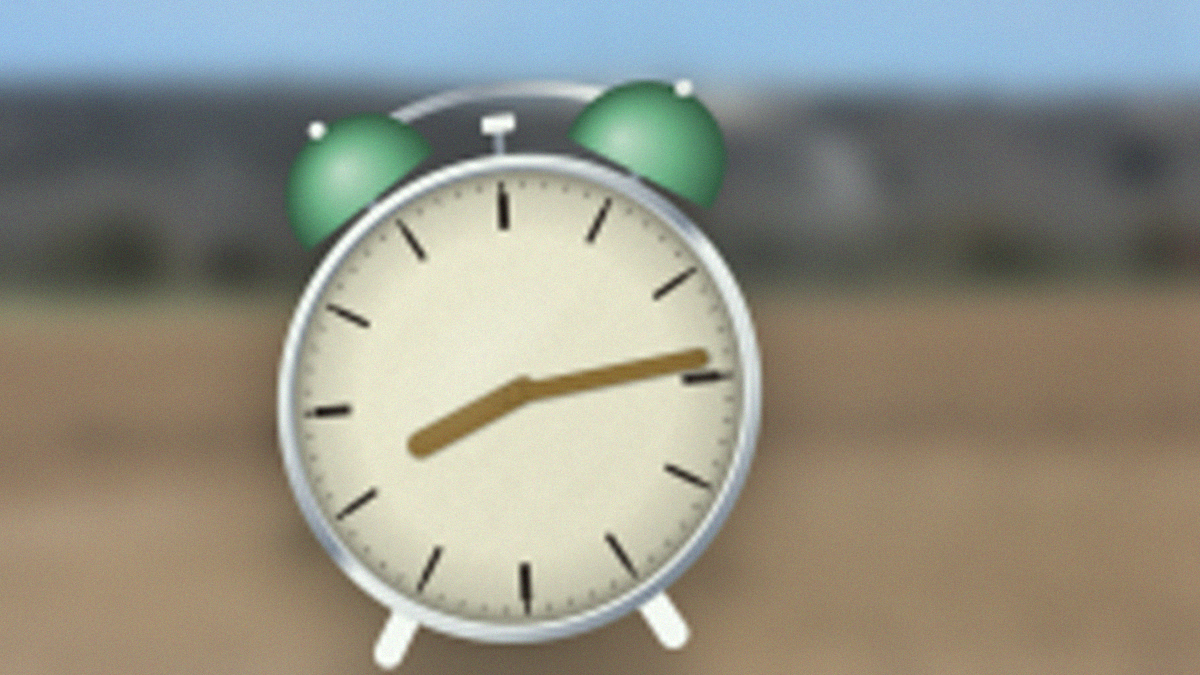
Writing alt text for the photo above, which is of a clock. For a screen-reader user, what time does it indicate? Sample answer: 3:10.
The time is 8:14
